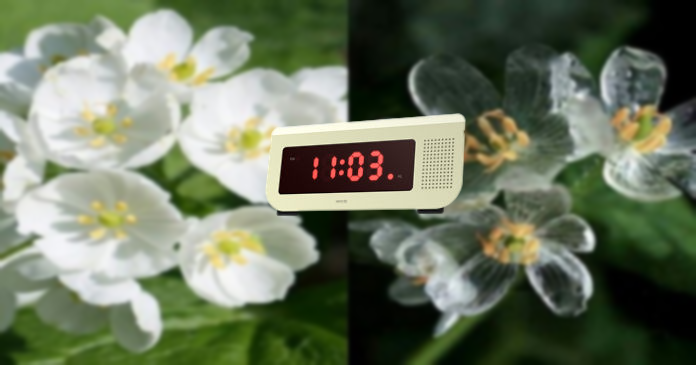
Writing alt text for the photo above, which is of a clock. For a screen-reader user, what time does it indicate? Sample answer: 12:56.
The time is 11:03
